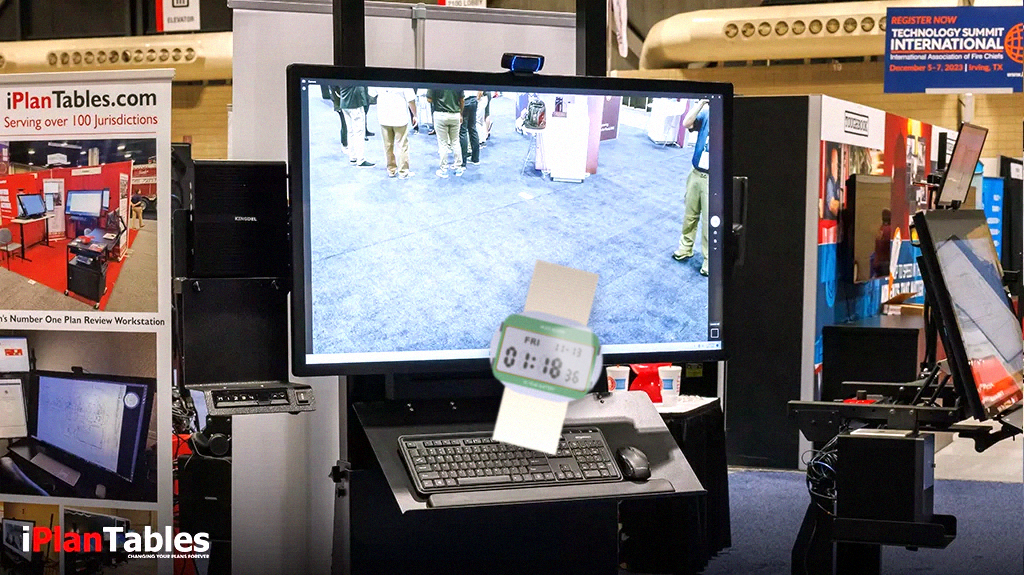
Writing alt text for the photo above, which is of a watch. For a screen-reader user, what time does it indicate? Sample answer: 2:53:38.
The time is 1:18:36
